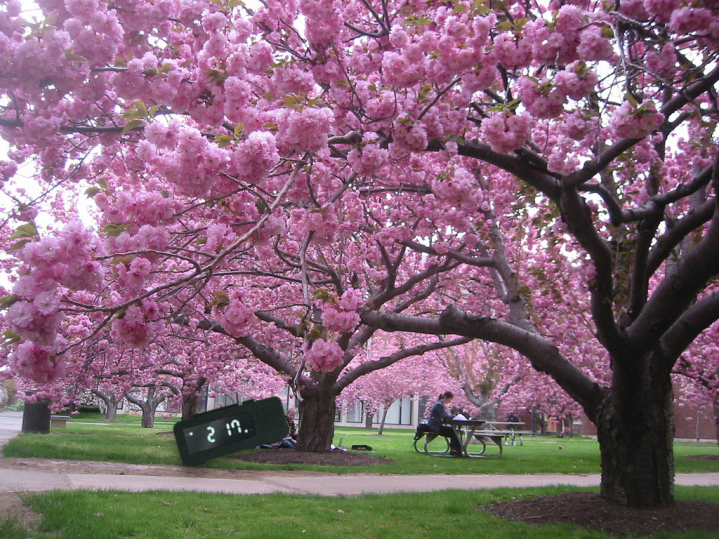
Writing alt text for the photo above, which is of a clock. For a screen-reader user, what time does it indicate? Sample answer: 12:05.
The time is 2:17
